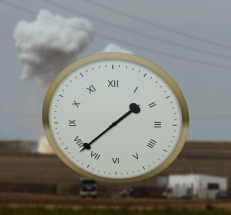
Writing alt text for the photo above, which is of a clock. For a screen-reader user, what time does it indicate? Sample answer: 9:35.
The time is 1:38
